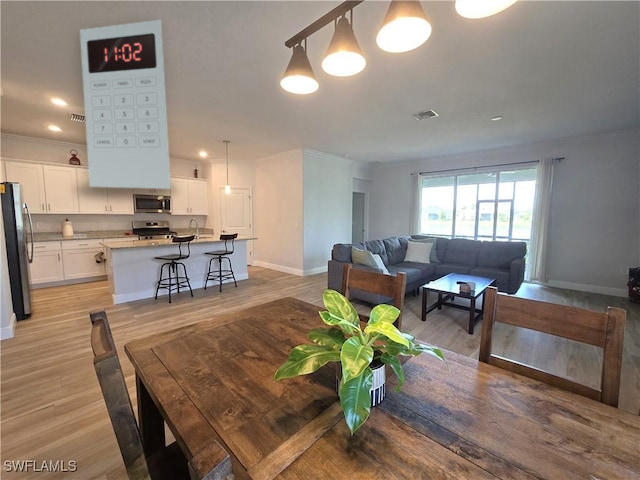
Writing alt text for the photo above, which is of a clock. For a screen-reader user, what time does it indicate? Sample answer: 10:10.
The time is 11:02
